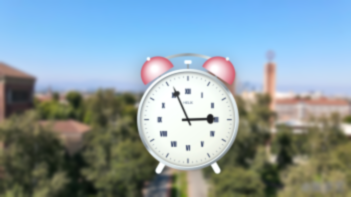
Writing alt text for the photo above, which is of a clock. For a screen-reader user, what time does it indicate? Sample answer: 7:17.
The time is 2:56
